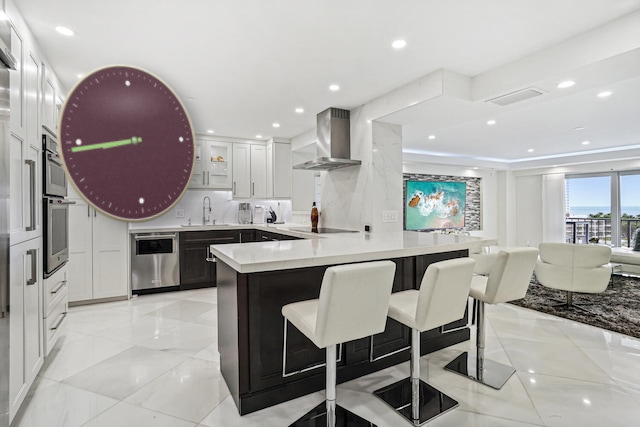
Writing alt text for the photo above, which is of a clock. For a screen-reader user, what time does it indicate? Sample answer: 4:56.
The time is 8:44
